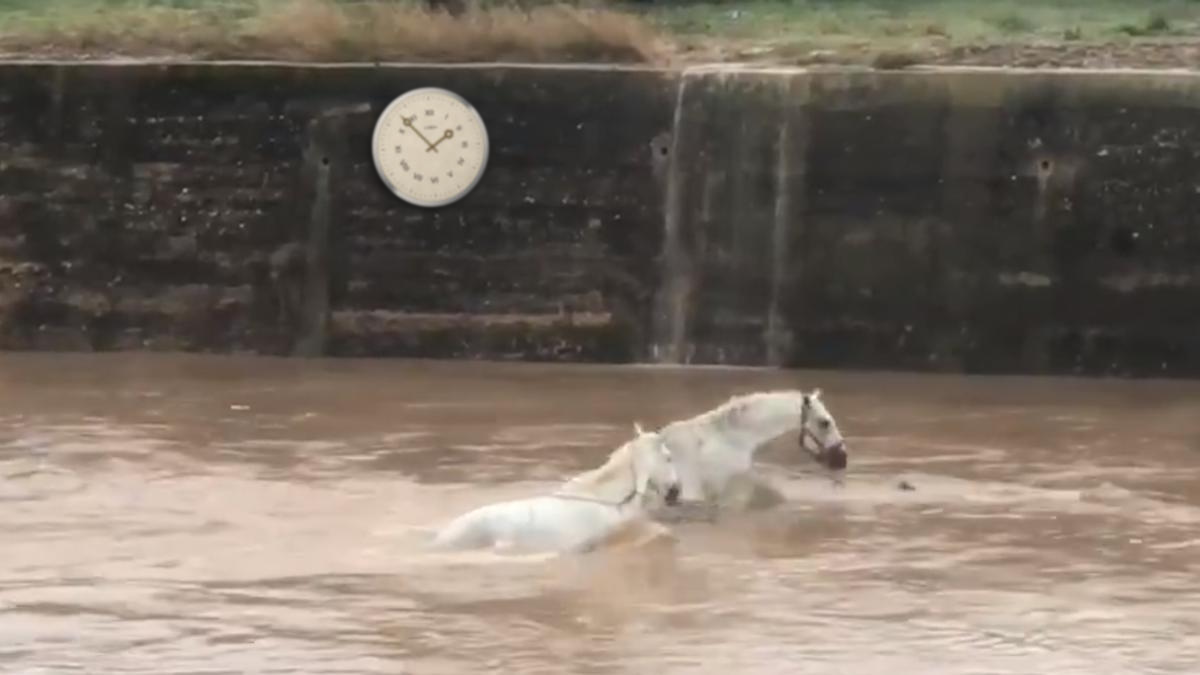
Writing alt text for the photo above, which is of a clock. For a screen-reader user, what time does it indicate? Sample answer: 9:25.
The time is 1:53
